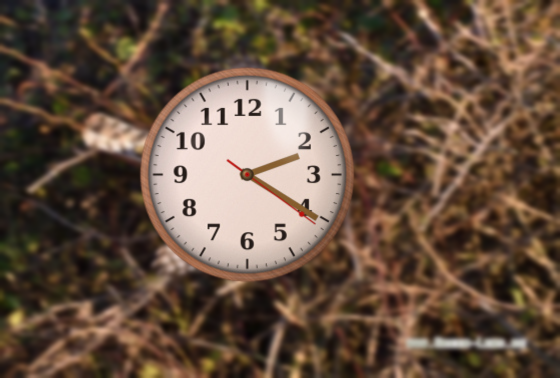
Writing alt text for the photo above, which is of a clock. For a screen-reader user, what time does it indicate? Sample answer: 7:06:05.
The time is 2:20:21
